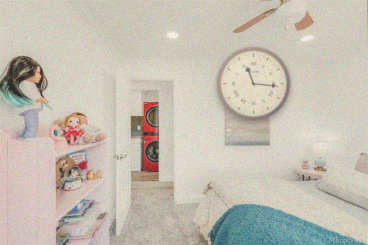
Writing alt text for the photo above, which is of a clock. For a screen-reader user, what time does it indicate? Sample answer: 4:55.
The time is 11:16
